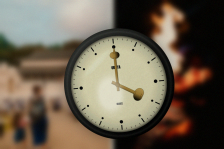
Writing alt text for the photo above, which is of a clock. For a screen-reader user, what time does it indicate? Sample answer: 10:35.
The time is 4:00
